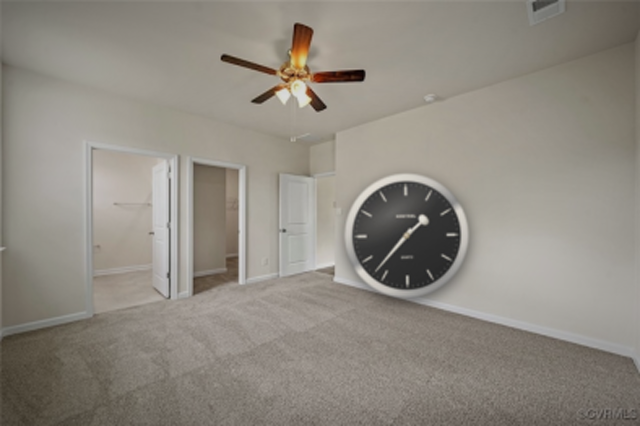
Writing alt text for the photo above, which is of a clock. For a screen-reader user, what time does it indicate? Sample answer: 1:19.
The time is 1:37
